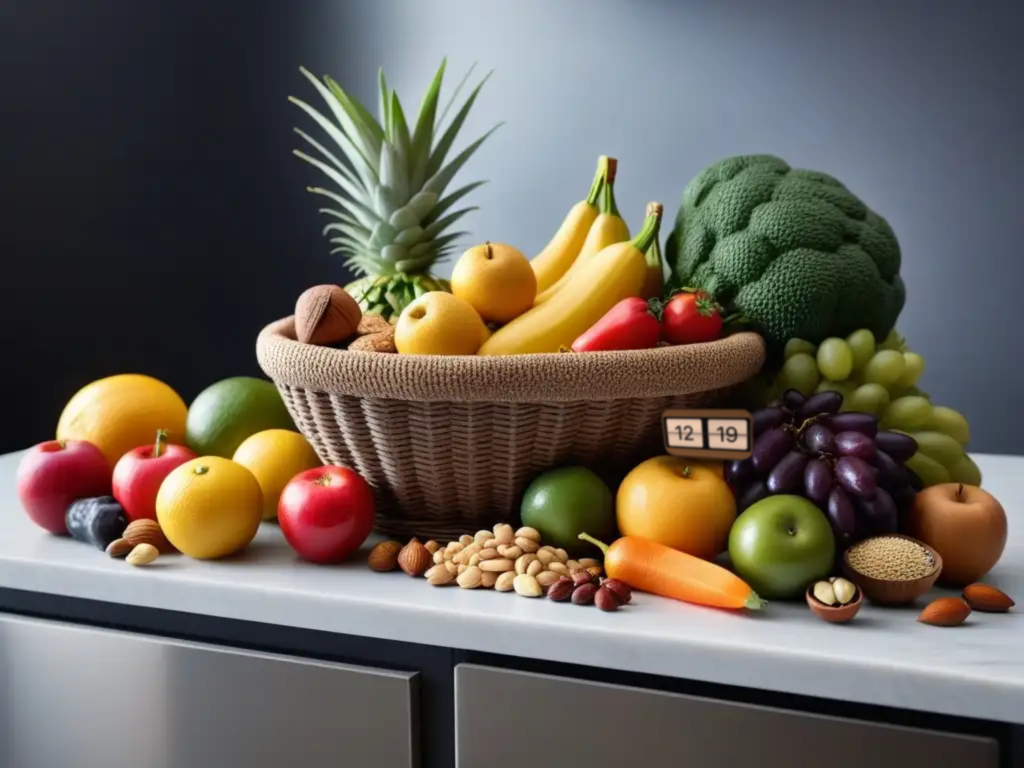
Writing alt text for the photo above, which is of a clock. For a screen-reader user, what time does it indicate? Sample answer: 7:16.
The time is 12:19
